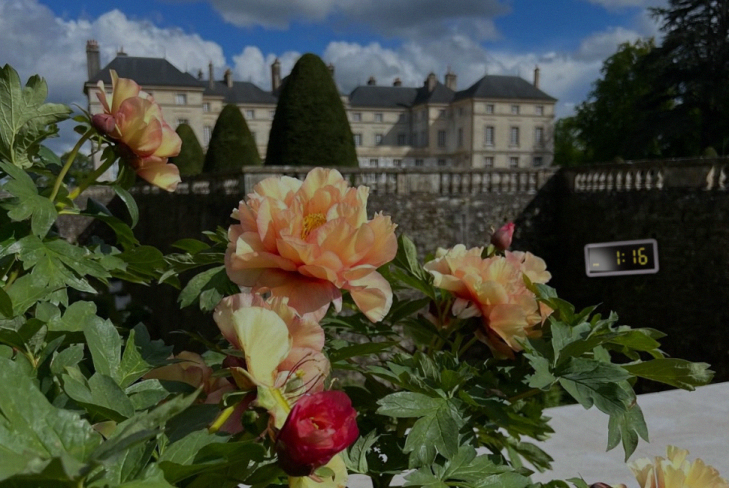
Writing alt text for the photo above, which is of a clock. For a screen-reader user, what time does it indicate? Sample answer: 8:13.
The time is 1:16
